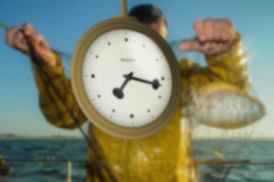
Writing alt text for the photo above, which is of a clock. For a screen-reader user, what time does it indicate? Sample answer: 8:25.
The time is 7:17
